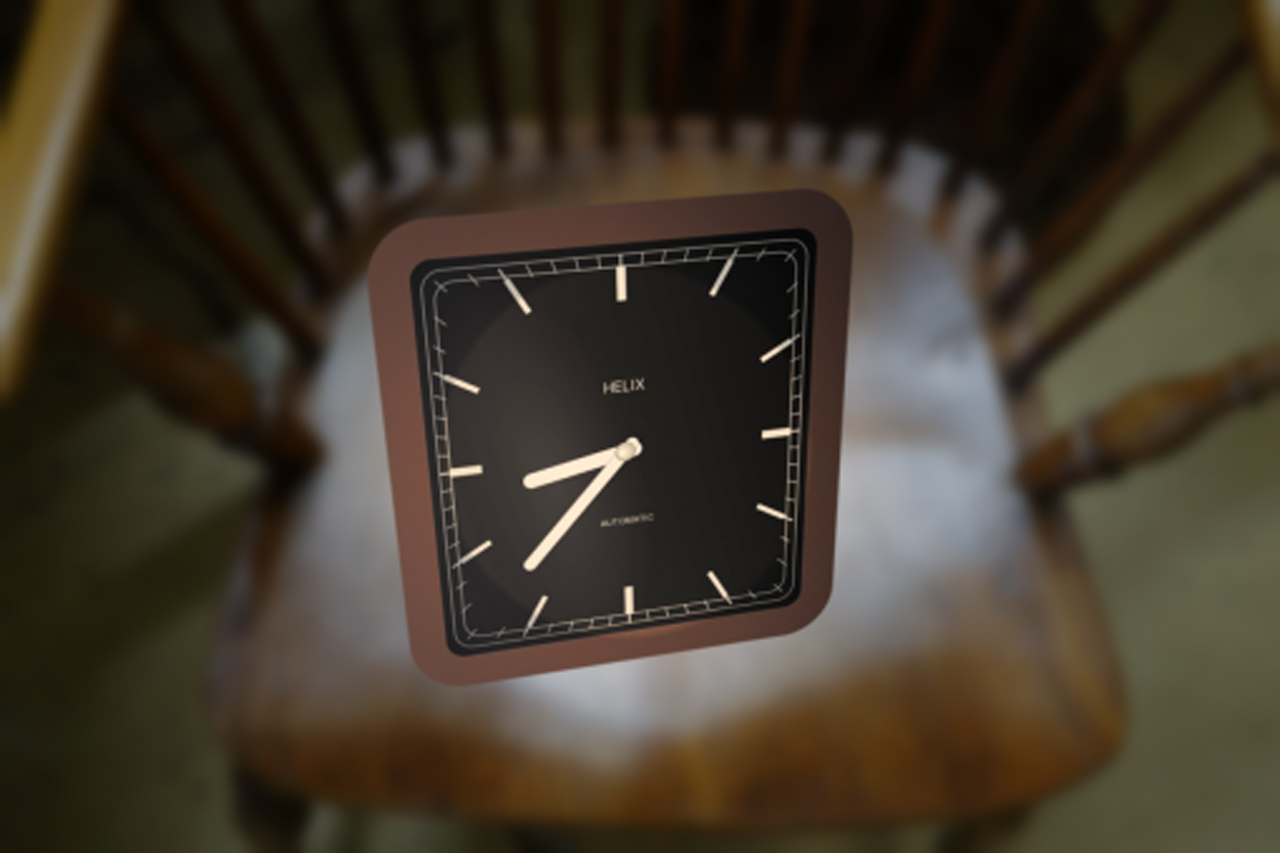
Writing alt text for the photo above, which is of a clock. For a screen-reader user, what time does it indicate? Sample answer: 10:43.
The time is 8:37
